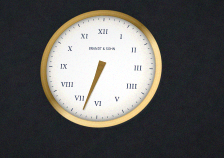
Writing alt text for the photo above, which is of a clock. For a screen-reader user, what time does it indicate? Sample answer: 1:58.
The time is 6:33
